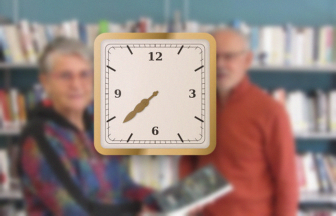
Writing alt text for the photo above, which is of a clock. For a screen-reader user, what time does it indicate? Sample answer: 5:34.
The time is 7:38
